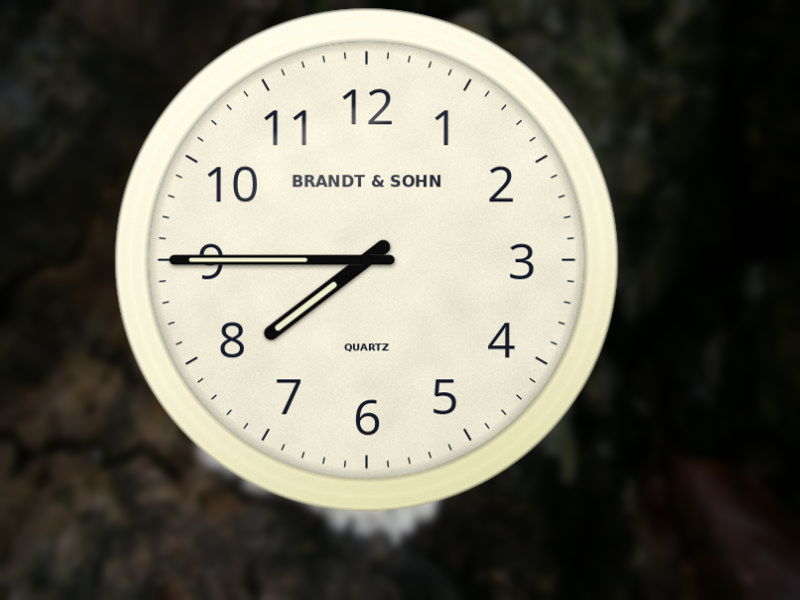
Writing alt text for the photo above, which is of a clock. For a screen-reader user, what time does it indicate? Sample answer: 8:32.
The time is 7:45
